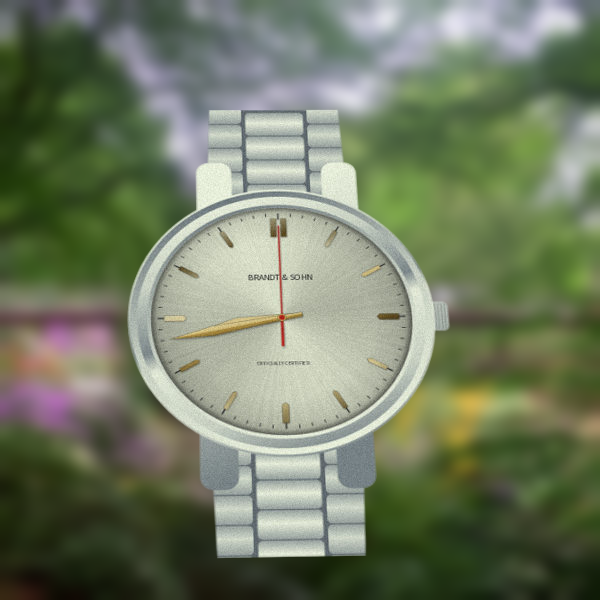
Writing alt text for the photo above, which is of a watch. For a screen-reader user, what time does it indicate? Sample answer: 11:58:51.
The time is 8:43:00
